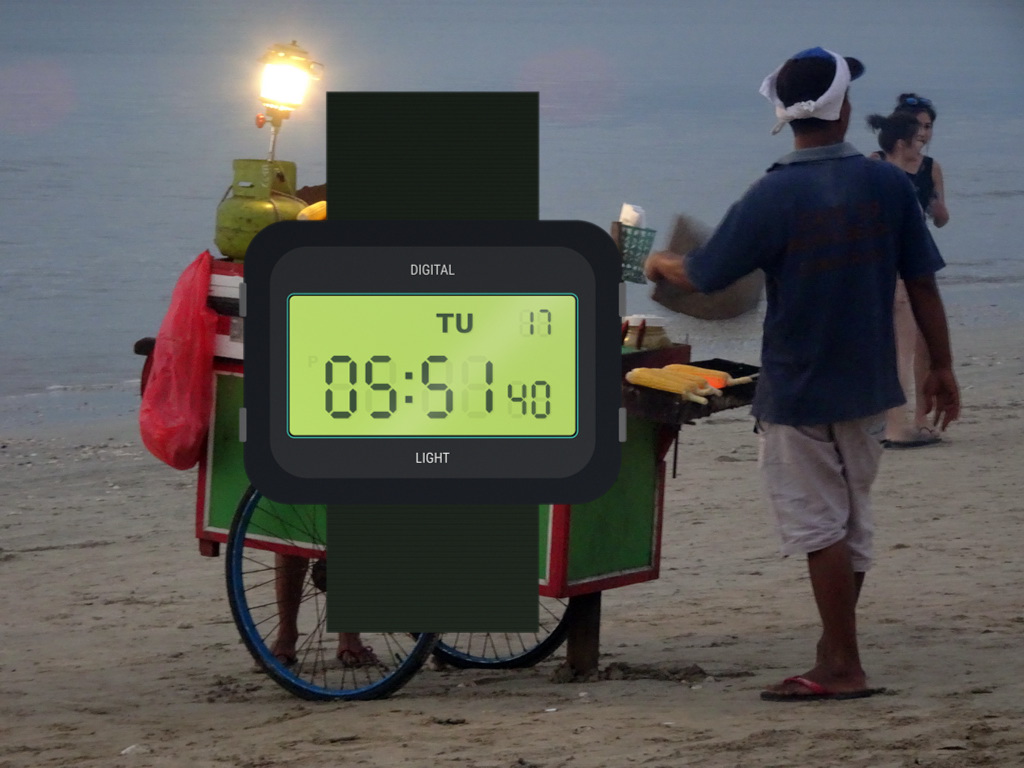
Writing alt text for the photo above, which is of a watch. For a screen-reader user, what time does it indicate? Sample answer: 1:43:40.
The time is 5:51:40
